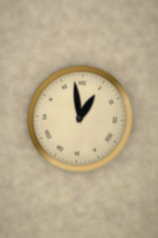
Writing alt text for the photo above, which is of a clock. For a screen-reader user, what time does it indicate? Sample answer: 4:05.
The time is 12:58
